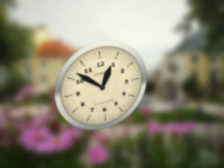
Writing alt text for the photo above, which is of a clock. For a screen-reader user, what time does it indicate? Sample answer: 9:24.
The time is 12:52
